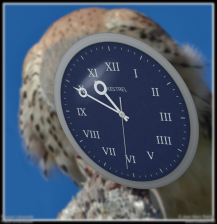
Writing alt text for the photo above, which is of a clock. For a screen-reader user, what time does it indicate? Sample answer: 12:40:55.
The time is 10:49:31
